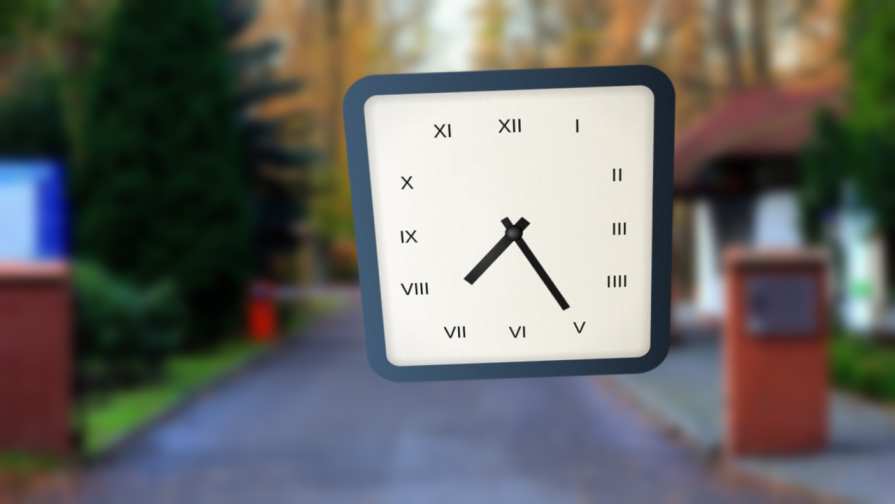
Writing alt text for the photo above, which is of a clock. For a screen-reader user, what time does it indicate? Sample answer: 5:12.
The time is 7:25
